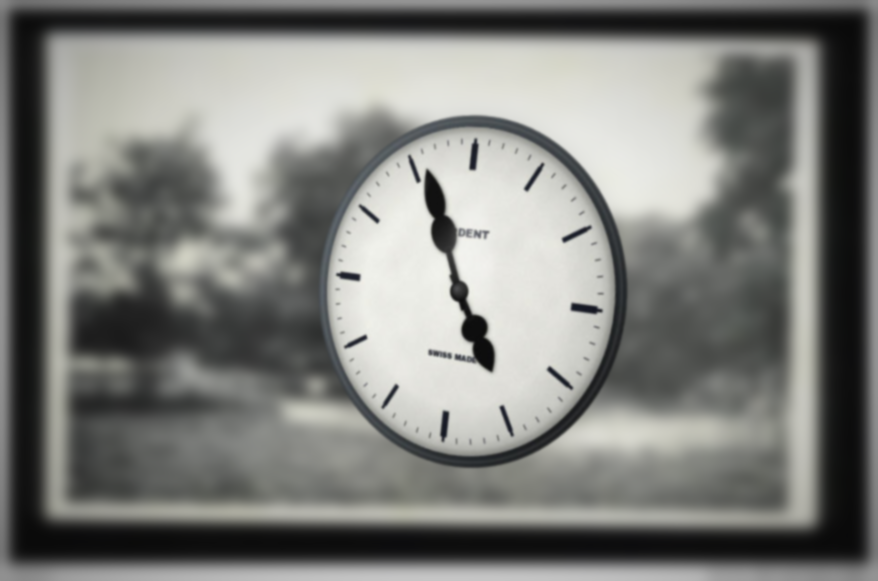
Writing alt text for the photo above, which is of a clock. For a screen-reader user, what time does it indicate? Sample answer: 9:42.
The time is 4:56
